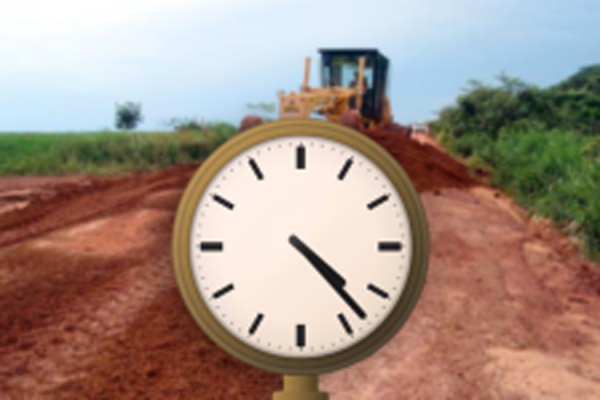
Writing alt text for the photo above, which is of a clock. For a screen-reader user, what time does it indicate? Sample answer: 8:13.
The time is 4:23
